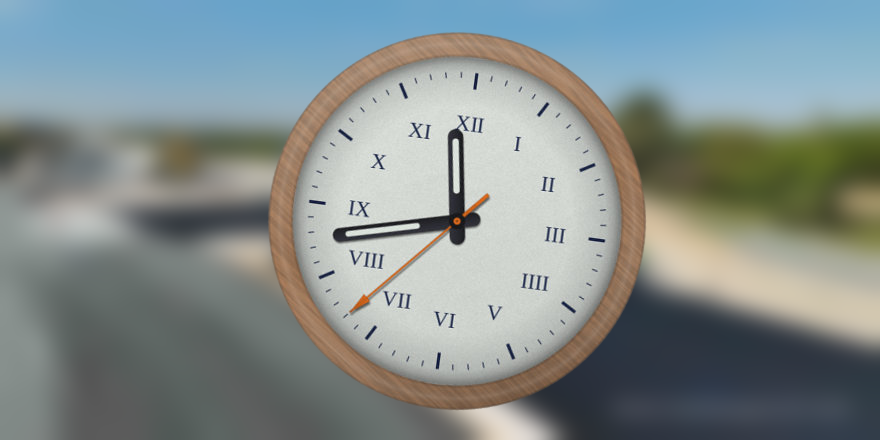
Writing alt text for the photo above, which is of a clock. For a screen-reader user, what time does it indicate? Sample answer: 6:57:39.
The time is 11:42:37
